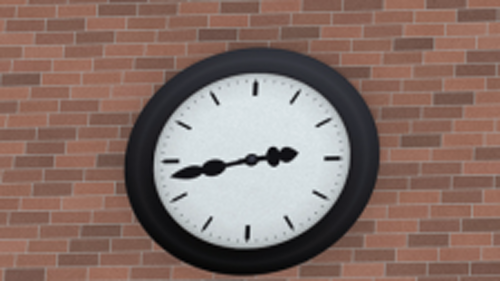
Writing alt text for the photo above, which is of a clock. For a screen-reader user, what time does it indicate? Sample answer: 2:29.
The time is 2:43
